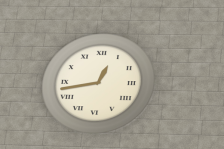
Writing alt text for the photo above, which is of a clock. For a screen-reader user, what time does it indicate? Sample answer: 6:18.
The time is 12:43
